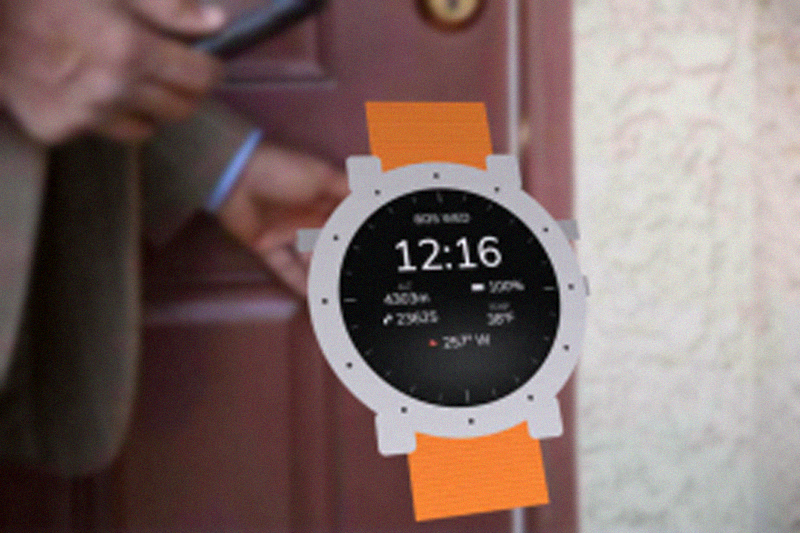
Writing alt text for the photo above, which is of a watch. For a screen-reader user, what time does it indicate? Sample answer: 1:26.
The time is 12:16
